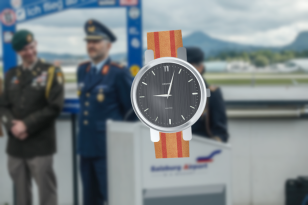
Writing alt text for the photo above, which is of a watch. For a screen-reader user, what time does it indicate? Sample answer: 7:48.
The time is 9:03
